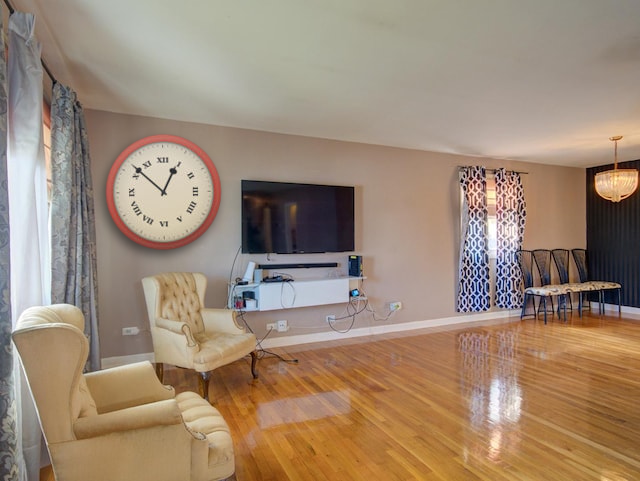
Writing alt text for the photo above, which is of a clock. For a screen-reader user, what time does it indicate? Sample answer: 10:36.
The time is 12:52
